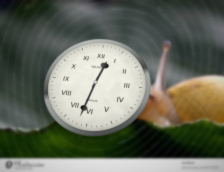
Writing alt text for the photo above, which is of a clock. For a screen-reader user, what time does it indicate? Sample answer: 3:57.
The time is 12:32
